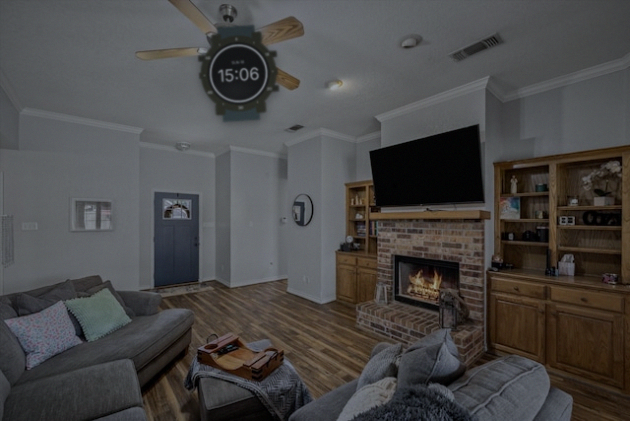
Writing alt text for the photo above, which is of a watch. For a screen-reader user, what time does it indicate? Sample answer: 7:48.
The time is 15:06
